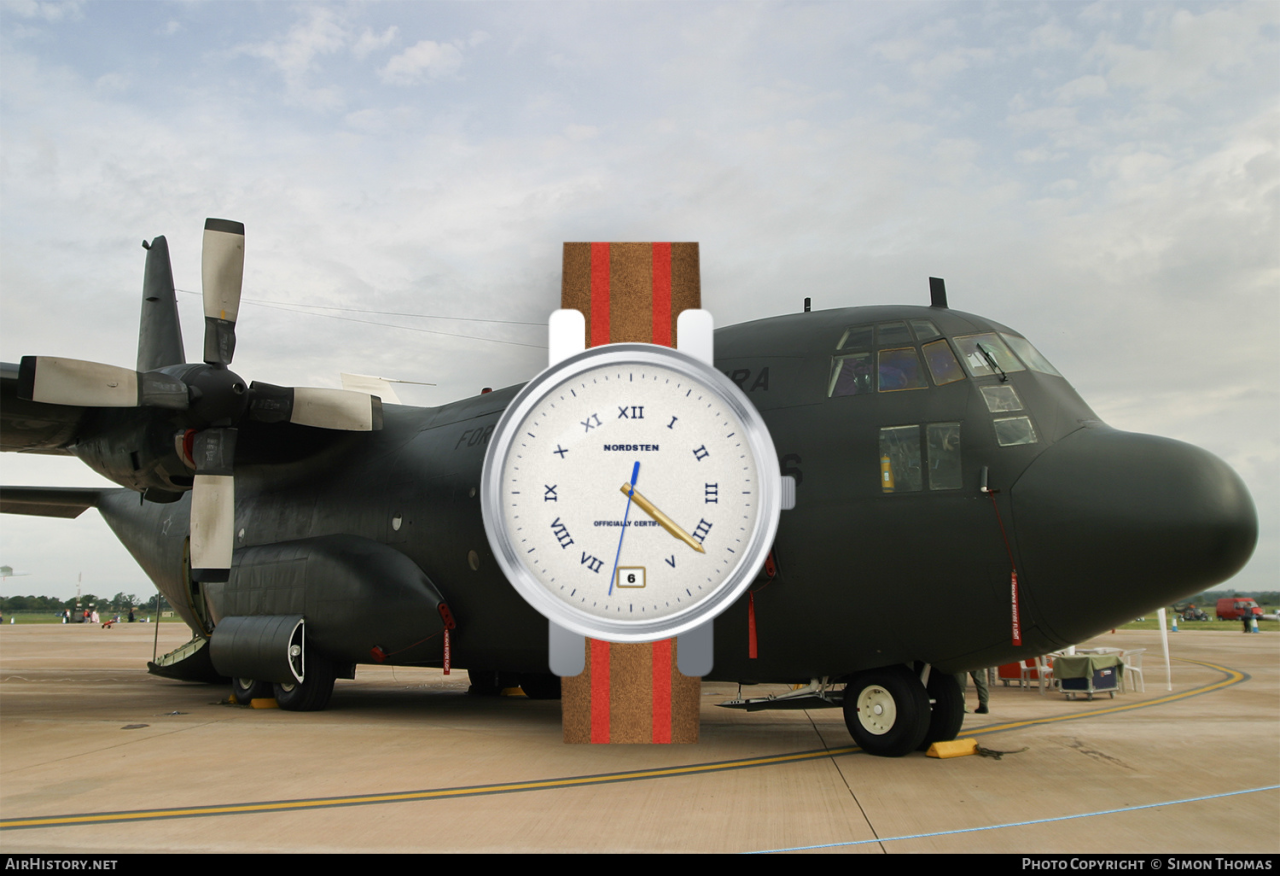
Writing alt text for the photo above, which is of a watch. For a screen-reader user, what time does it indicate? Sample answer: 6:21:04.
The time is 4:21:32
